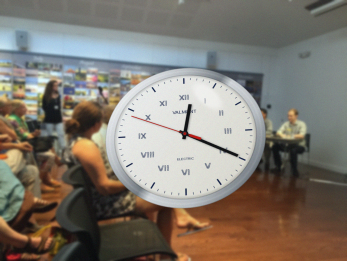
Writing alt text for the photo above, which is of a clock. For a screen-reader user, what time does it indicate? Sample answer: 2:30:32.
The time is 12:19:49
